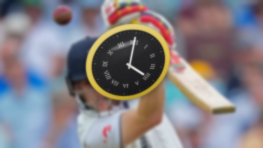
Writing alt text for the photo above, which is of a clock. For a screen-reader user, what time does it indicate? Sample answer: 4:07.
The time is 4:00
